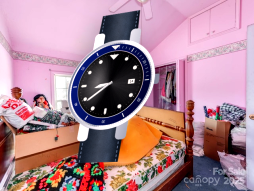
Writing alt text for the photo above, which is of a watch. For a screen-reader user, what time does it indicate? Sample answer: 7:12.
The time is 8:39
